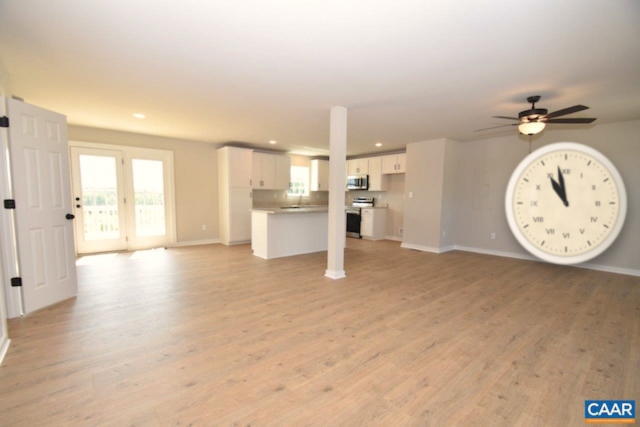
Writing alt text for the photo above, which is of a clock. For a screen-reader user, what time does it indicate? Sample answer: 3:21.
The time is 10:58
